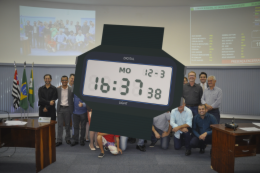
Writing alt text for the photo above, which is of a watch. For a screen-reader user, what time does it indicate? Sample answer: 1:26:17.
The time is 16:37:38
